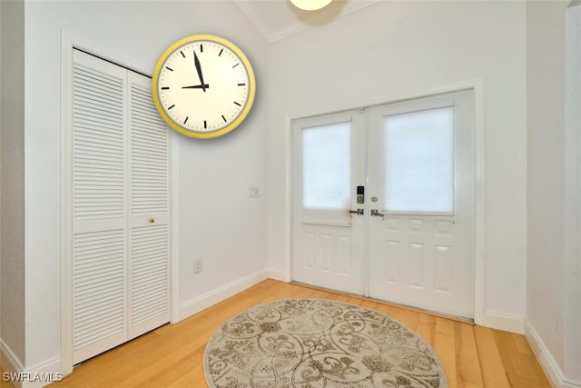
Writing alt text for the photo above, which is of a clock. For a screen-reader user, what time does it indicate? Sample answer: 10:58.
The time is 8:58
